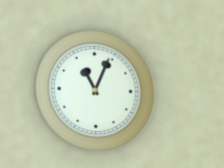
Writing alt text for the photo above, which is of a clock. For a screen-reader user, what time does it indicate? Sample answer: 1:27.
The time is 11:04
